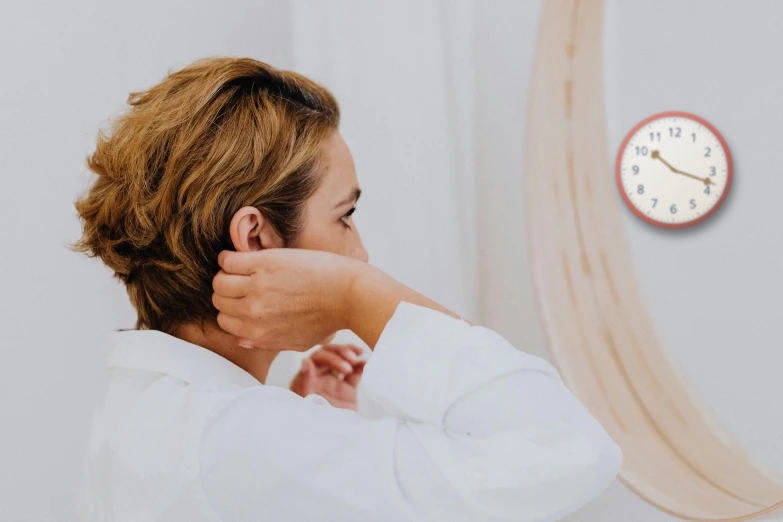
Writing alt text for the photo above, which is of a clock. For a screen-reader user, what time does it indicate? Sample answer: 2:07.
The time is 10:18
